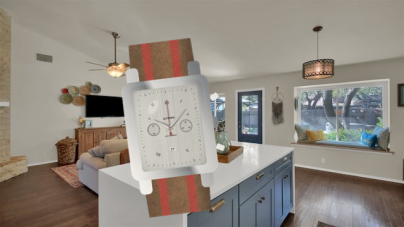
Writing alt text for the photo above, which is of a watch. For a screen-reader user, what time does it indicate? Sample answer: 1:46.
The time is 10:08
